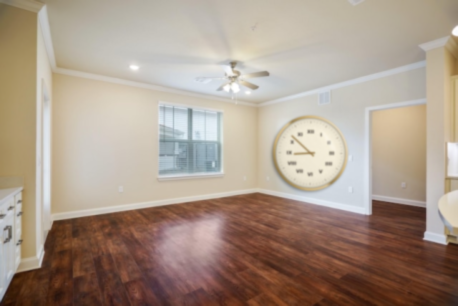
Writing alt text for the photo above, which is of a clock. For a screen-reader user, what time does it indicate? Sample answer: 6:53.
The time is 8:52
